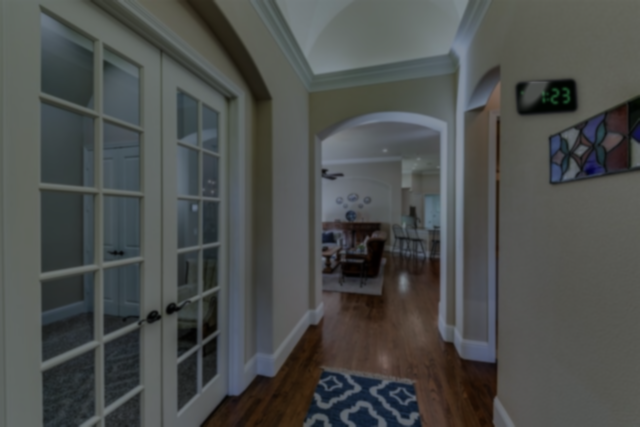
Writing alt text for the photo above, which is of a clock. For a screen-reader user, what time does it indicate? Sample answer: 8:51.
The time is 1:23
